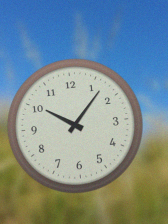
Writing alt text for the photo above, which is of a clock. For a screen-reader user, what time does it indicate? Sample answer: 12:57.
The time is 10:07
